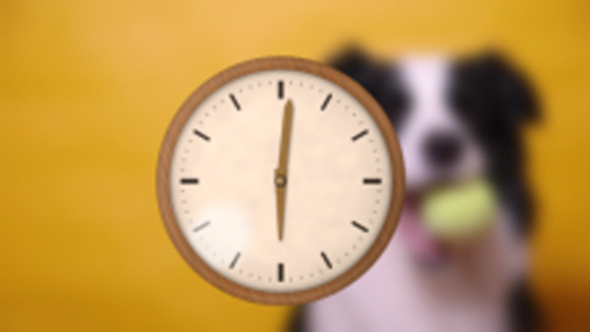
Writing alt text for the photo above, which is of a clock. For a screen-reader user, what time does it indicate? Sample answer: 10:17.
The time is 6:01
